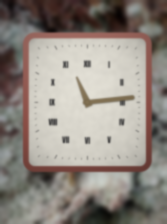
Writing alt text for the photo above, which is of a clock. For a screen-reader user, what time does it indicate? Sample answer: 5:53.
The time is 11:14
